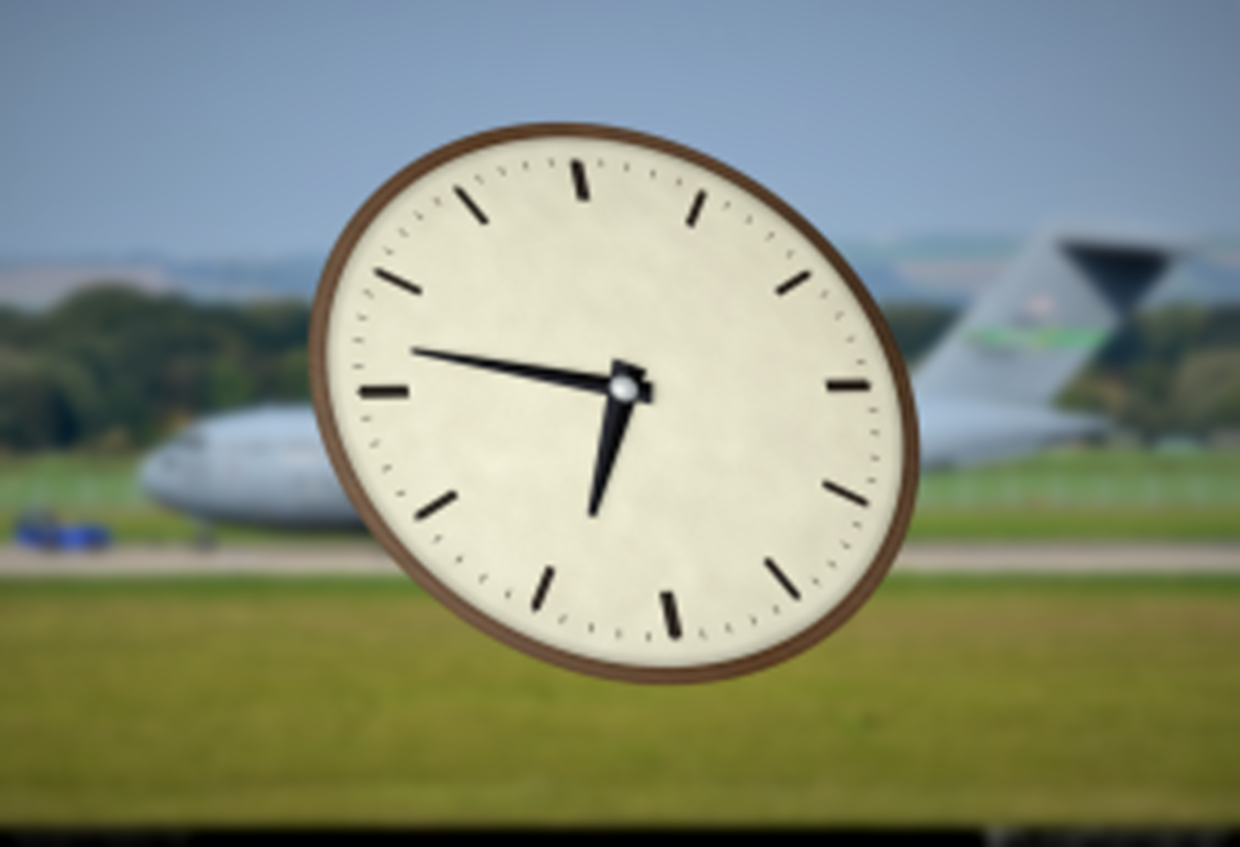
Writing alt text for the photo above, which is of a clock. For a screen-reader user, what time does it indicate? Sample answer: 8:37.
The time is 6:47
